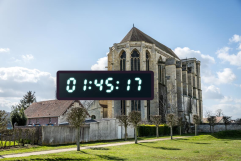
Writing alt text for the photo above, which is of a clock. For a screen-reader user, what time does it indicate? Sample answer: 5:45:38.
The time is 1:45:17
